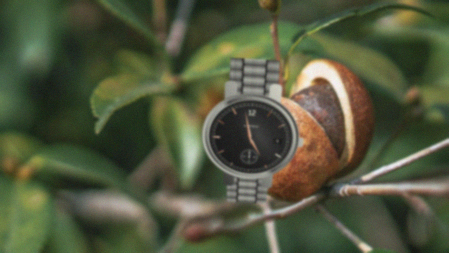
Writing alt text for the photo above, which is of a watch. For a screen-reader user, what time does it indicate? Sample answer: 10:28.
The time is 4:58
